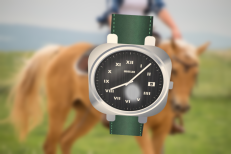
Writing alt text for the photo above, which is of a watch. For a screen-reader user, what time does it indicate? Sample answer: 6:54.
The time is 8:07
